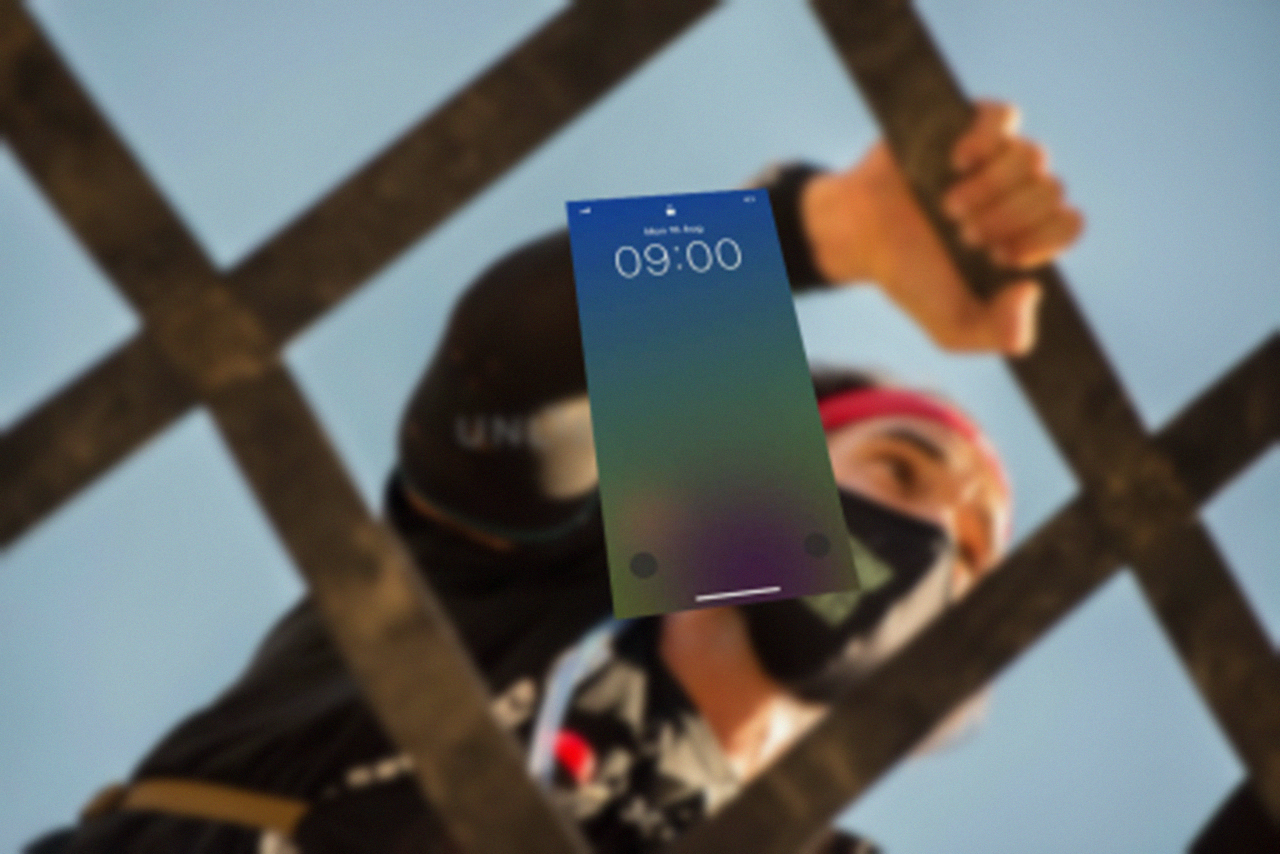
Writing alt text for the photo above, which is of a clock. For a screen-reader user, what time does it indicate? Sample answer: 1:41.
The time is 9:00
